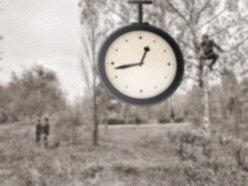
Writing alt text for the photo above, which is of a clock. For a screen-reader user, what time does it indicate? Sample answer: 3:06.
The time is 12:43
